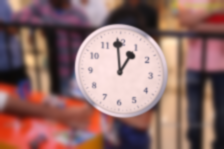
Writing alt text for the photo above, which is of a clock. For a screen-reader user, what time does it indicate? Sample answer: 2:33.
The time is 12:59
